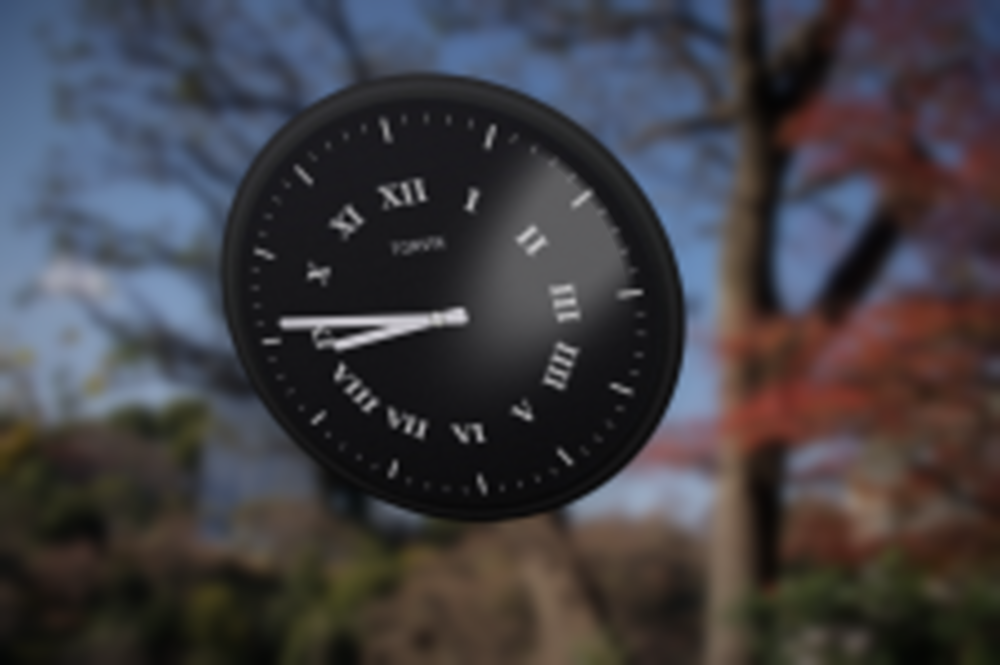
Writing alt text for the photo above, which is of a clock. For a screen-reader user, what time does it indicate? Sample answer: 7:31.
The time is 8:46
